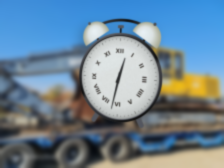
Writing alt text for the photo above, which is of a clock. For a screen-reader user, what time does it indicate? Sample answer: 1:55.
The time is 12:32
